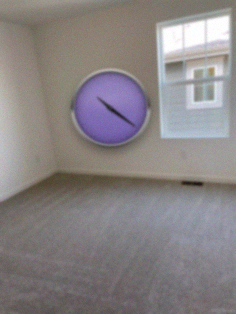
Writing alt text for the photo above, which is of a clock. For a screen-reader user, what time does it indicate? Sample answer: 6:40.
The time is 10:21
